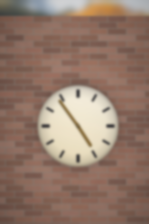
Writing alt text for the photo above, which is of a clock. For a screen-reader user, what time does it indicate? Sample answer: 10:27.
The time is 4:54
